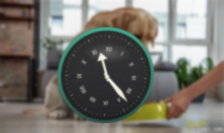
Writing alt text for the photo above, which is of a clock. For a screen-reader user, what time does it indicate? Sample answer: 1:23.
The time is 11:23
